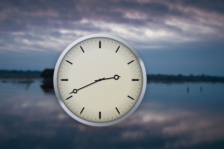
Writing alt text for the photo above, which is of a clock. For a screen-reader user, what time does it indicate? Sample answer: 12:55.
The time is 2:41
